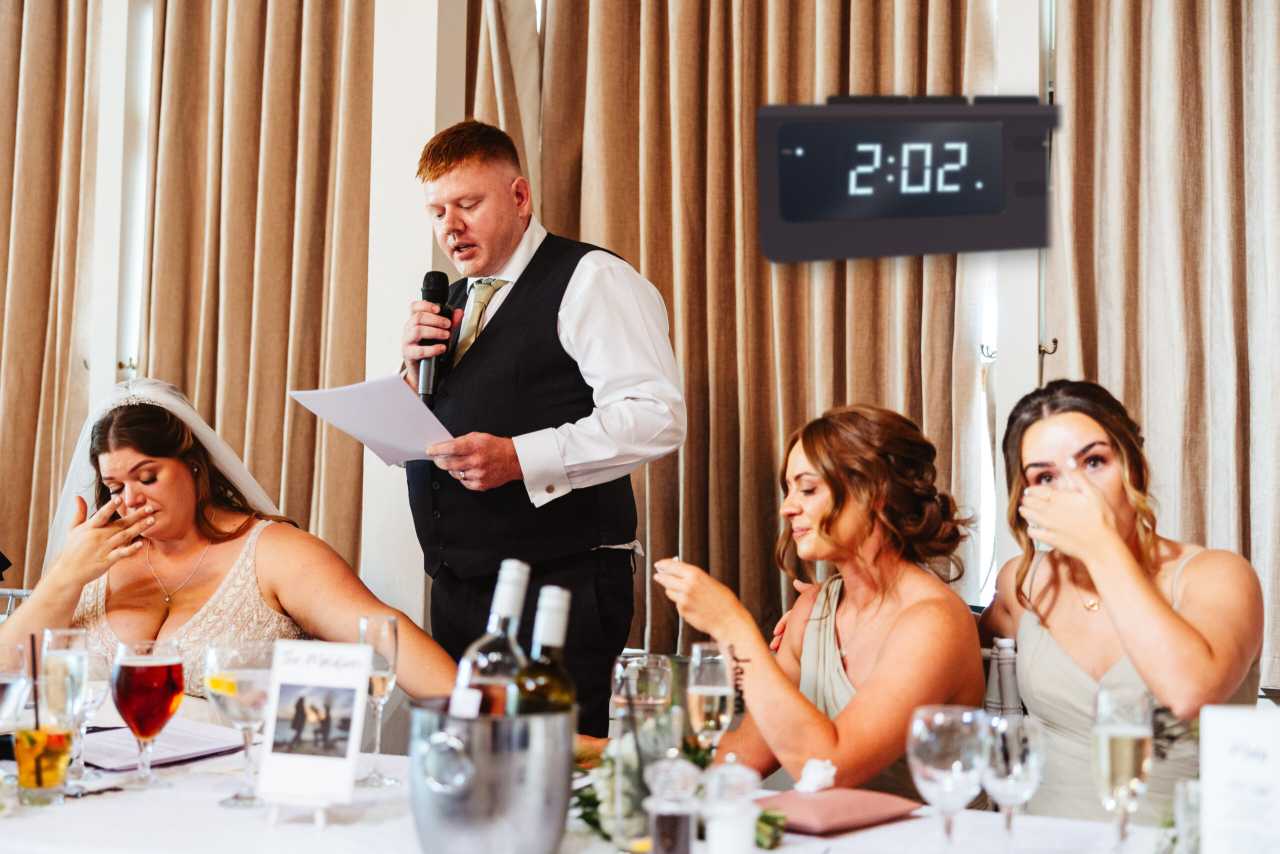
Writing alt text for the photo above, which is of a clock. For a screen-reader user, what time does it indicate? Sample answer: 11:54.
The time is 2:02
